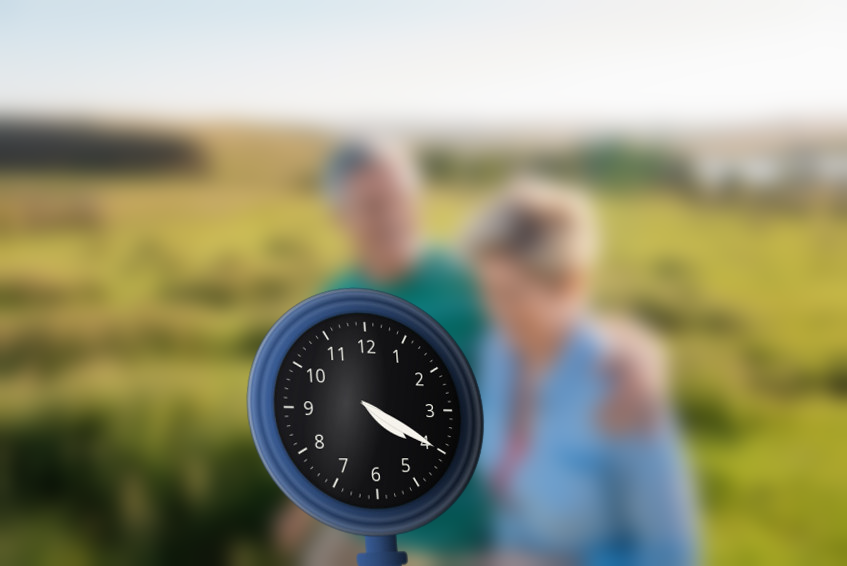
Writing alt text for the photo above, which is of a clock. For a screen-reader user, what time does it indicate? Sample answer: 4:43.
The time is 4:20
